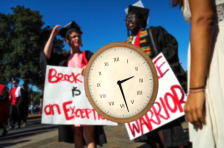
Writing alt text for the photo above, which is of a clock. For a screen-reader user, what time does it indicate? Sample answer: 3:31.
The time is 2:28
